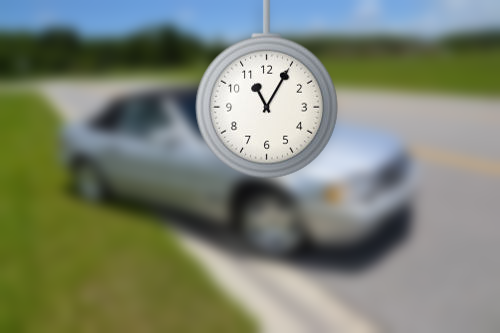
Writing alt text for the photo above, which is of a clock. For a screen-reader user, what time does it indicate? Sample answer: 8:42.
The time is 11:05
